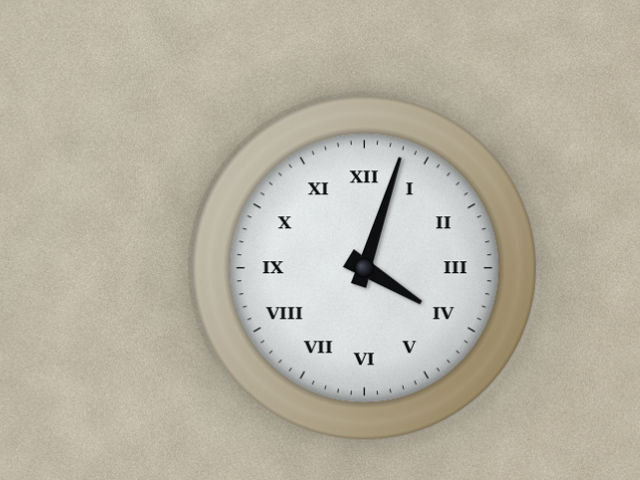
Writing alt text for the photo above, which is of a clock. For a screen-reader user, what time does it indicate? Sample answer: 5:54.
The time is 4:03
